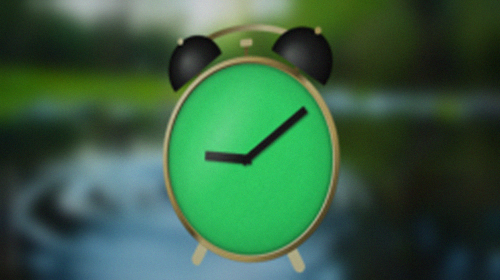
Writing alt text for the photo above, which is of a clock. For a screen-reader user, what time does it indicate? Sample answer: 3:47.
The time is 9:09
